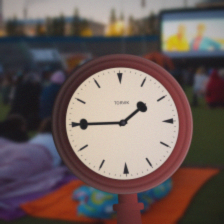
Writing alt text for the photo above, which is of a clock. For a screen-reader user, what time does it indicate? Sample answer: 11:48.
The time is 1:45
